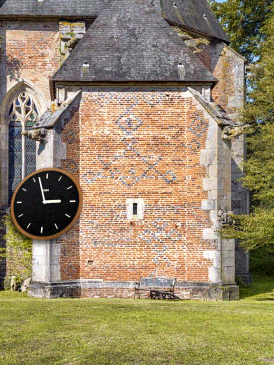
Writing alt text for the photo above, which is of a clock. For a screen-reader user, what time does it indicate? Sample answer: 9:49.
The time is 2:57
